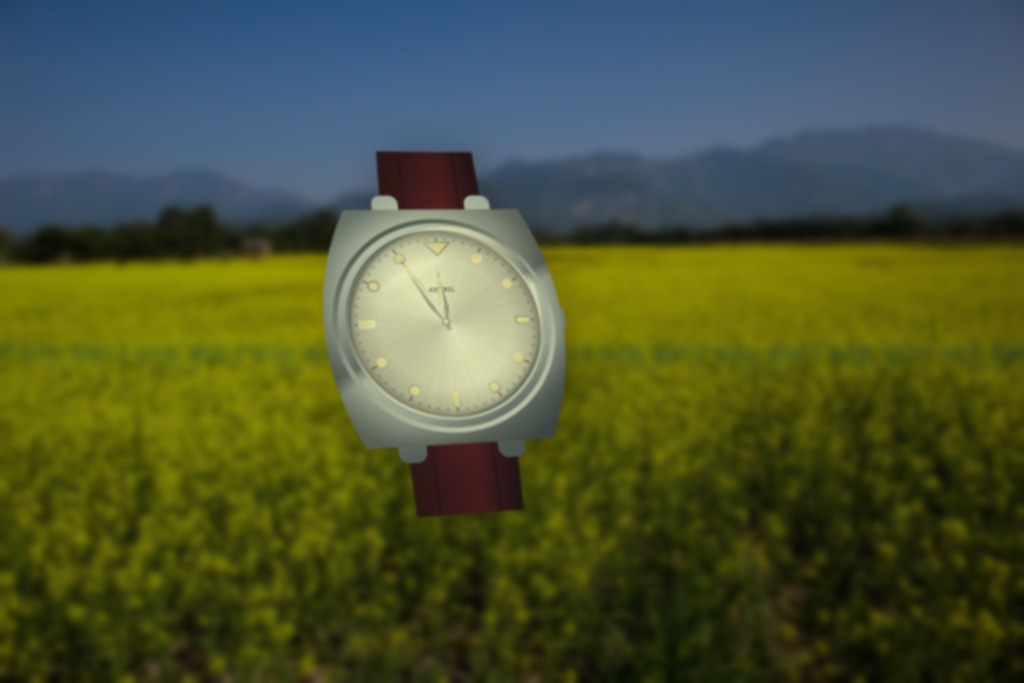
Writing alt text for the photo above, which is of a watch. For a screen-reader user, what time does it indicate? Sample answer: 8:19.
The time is 11:55
